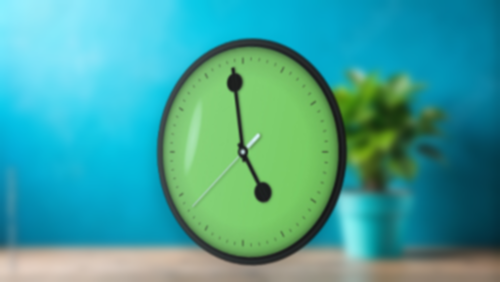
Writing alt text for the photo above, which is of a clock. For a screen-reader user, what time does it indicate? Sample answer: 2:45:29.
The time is 4:58:38
